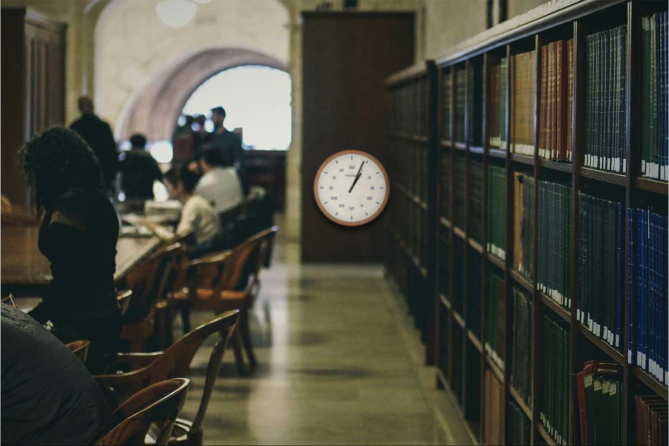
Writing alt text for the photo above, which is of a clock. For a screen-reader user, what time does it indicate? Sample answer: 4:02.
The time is 1:04
